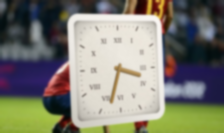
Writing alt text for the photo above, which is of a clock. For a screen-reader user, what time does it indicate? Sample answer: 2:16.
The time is 3:33
